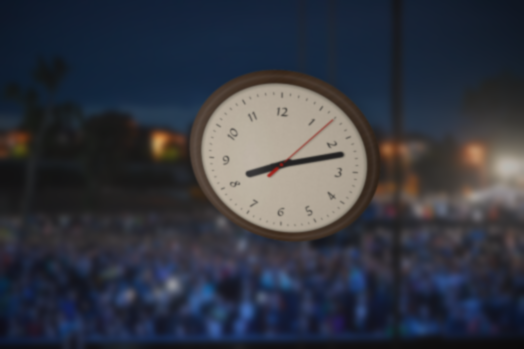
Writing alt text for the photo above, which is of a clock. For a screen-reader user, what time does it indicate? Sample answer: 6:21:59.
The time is 8:12:07
